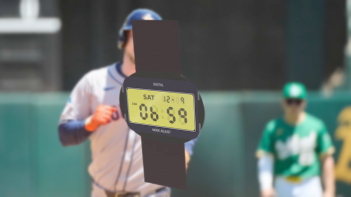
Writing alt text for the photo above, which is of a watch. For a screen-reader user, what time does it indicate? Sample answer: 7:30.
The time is 6:59
